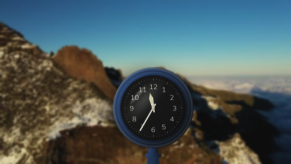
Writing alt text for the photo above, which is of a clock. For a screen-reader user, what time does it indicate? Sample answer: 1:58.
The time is 11:35
